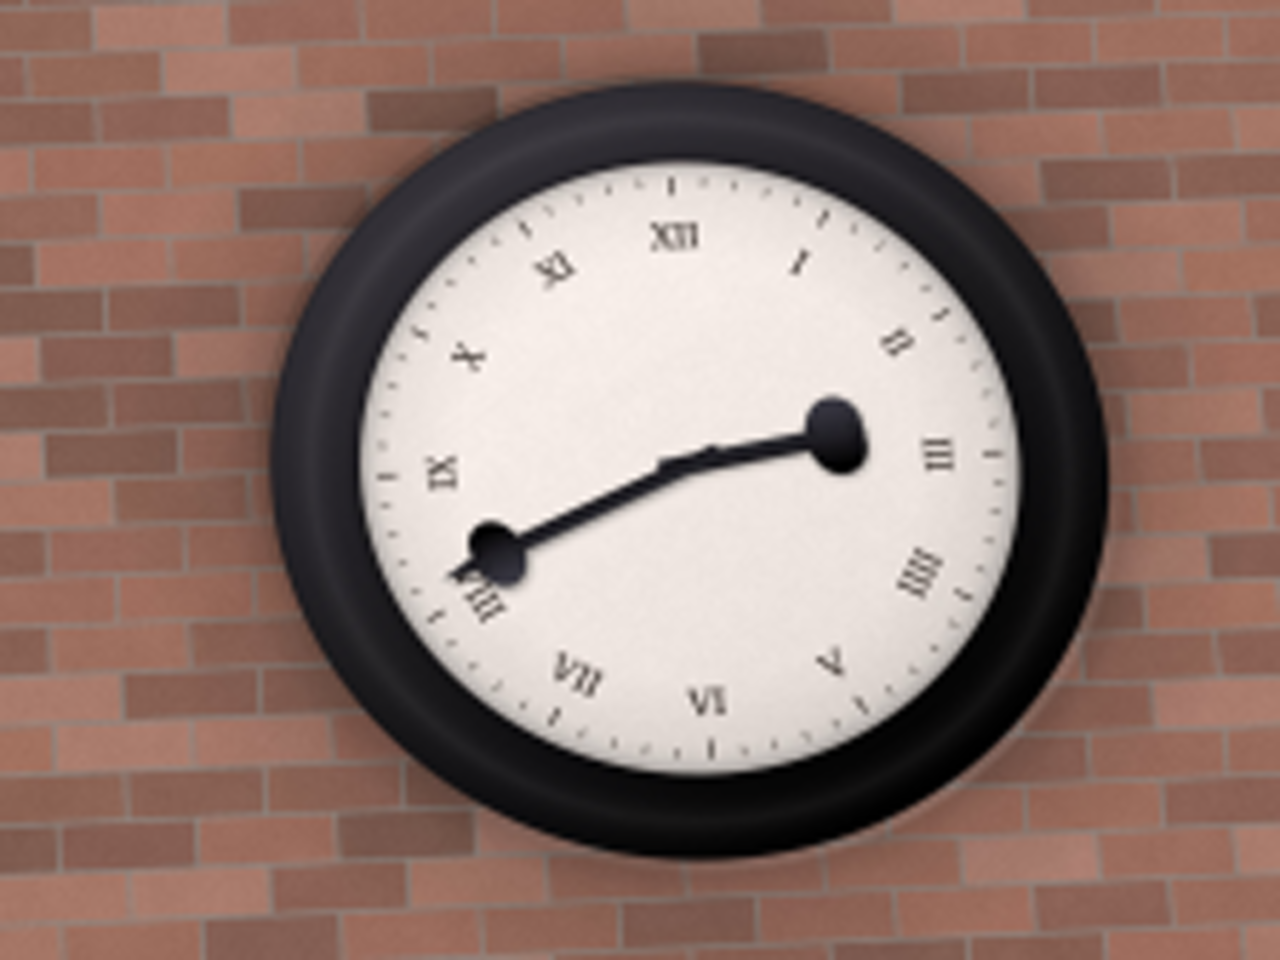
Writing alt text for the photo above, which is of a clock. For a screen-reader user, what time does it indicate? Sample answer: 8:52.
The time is 2:41
